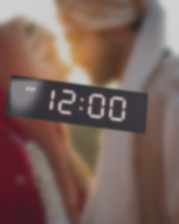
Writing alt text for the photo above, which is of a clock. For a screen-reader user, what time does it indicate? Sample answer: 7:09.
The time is 12:00
